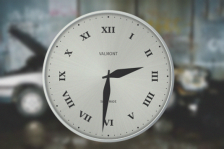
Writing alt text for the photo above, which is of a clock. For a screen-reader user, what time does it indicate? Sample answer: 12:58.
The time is 2:31
